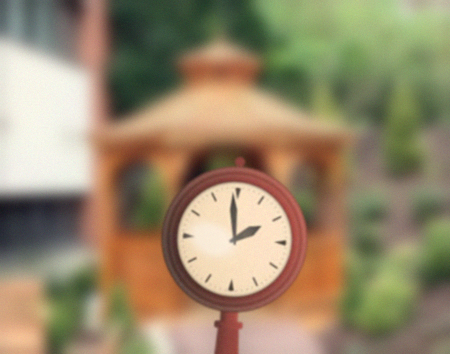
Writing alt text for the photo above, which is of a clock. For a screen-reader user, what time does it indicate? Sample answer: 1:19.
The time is 1:59
